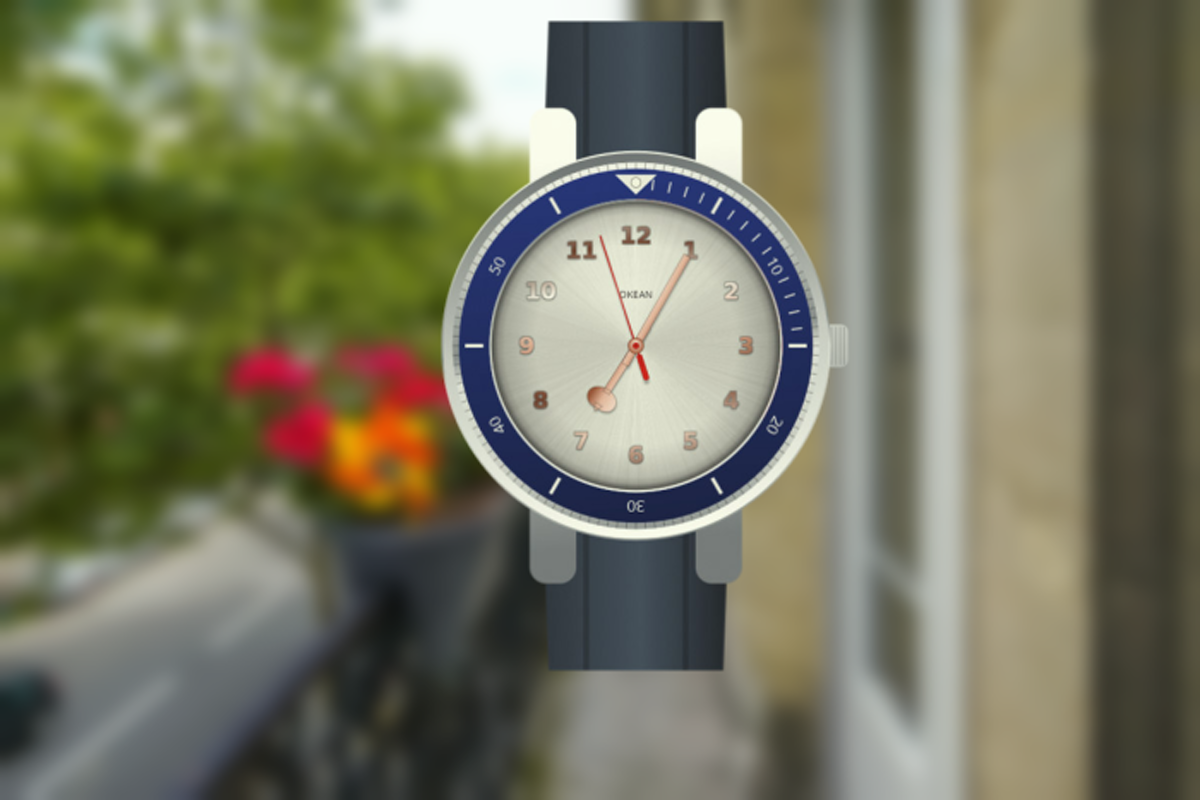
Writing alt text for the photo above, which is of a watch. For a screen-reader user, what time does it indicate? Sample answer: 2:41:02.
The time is 7:04:57
